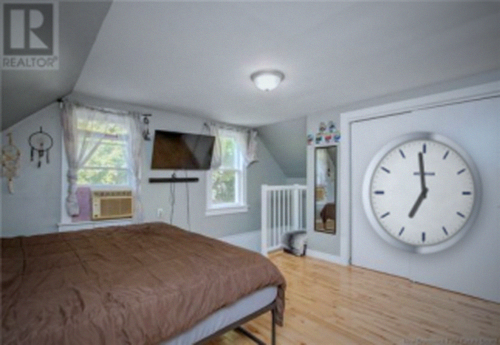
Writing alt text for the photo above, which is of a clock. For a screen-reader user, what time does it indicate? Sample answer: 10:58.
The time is 6:59
